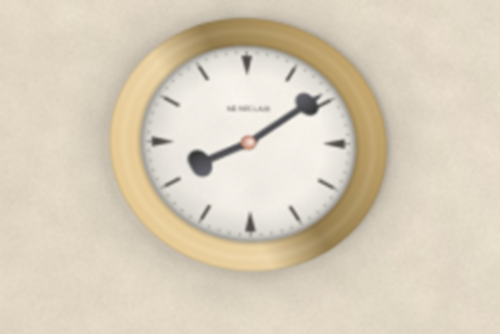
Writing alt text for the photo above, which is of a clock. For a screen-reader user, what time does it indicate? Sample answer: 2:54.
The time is 8:09
